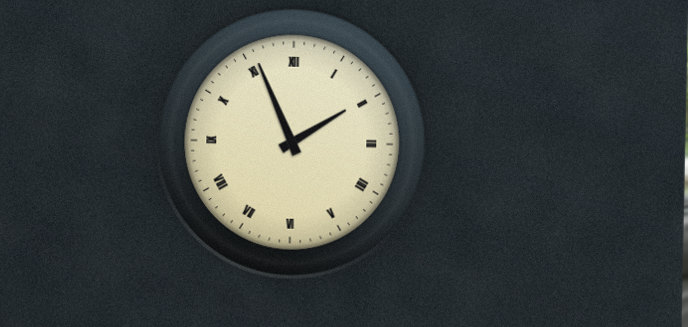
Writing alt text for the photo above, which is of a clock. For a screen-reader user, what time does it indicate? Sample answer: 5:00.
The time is 1:56
